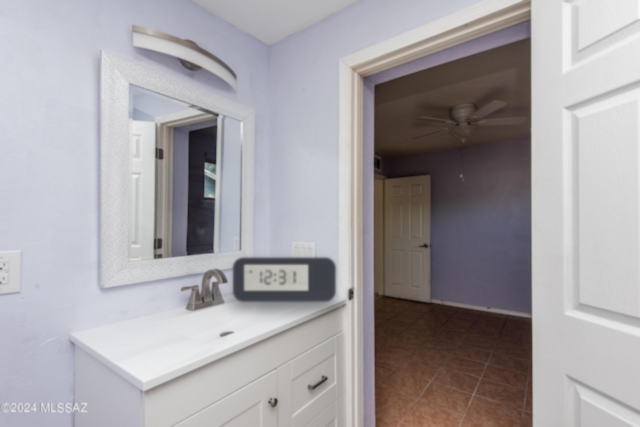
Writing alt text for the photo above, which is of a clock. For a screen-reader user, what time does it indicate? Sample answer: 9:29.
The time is 12:31
